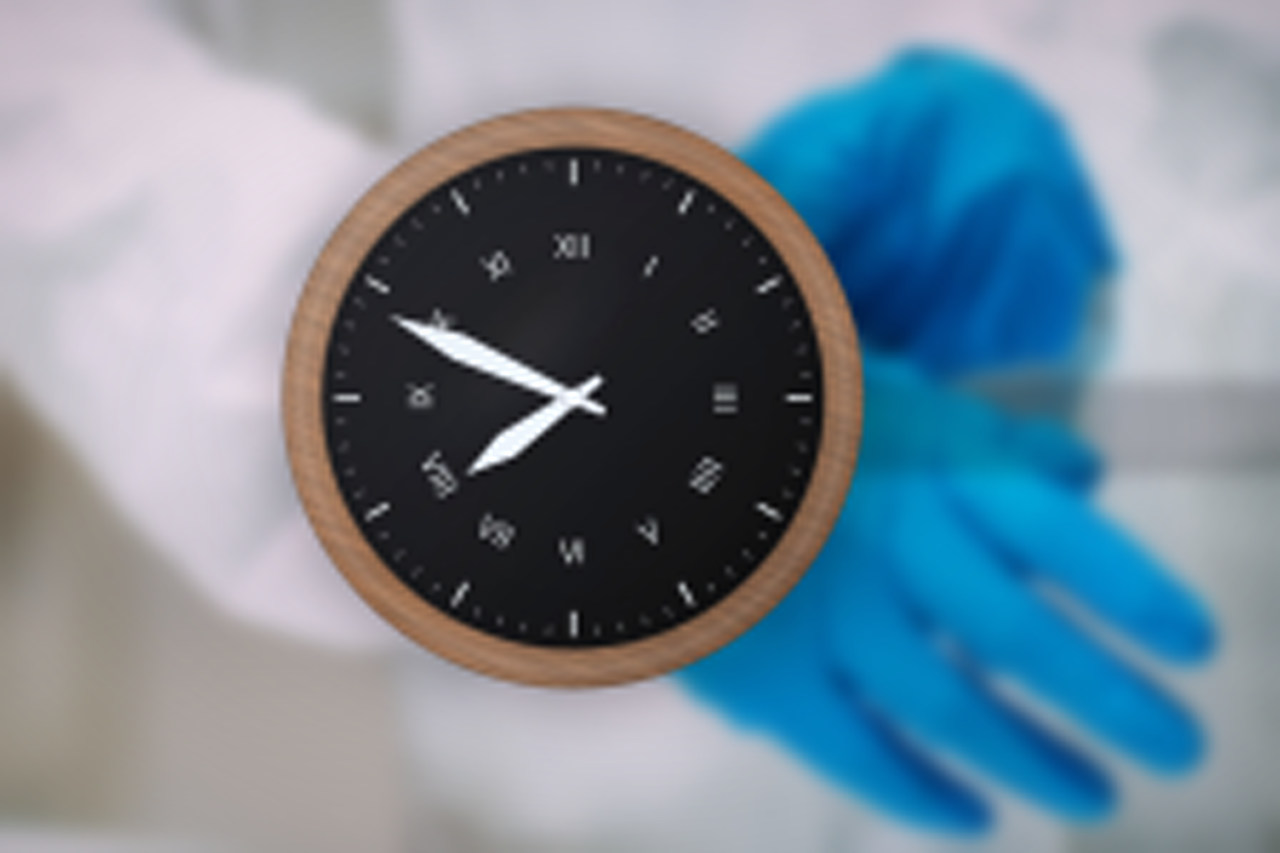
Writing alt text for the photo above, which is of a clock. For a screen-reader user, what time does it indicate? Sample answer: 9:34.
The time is 7:49
